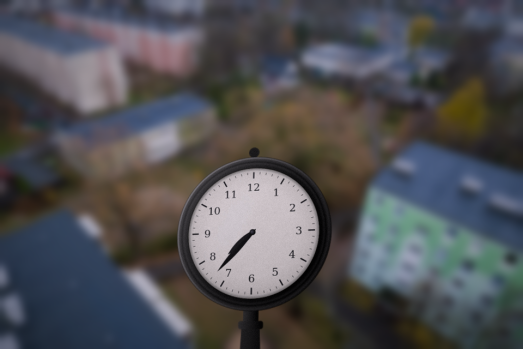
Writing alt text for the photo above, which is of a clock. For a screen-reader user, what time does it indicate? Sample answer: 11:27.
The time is 7:37
